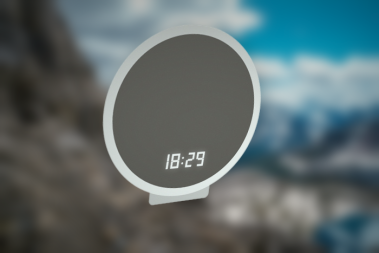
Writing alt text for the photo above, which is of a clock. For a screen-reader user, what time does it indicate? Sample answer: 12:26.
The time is 18:29
